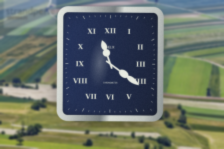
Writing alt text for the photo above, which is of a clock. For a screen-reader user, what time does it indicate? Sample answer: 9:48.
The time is 11:21
